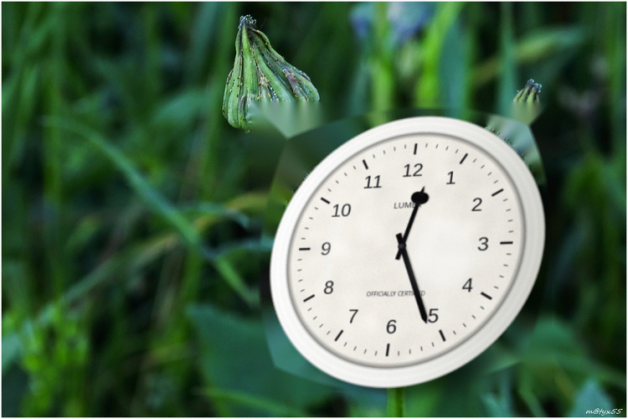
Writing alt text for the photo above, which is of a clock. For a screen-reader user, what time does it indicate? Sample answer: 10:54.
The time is 12:26
